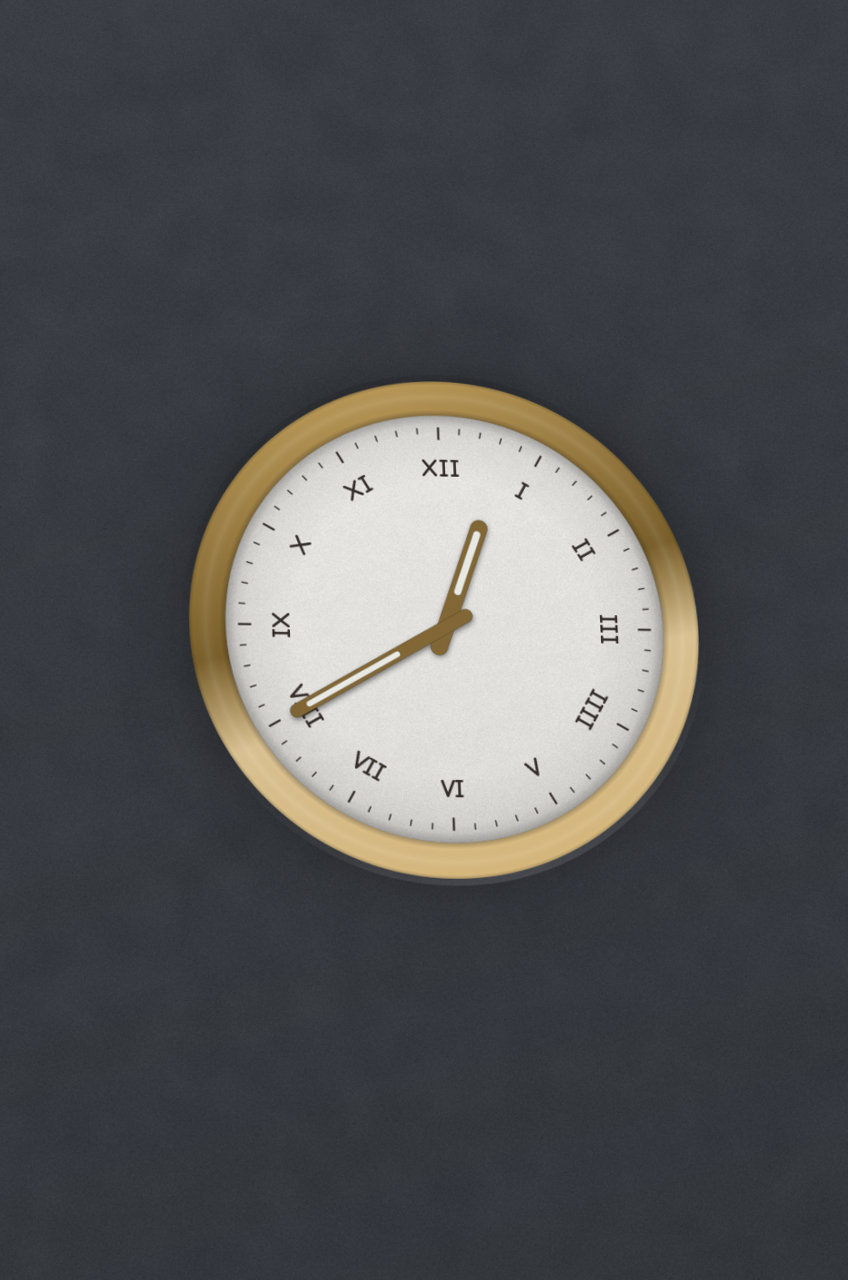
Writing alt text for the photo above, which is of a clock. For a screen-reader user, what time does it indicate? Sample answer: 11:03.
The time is 12:40
